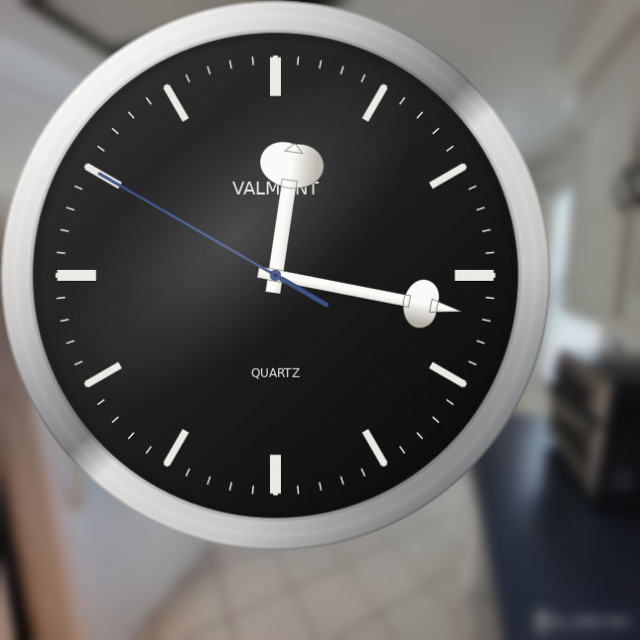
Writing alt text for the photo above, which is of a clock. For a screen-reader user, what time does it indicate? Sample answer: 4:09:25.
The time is 12:16:50
